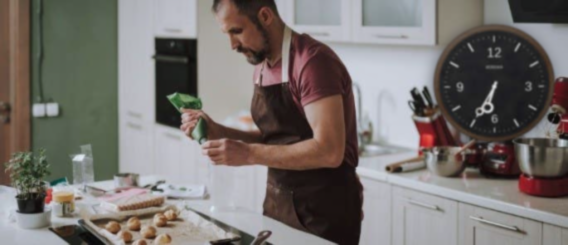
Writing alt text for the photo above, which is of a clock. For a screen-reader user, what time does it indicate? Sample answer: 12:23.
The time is 6:35
